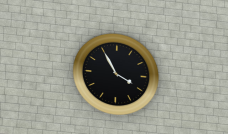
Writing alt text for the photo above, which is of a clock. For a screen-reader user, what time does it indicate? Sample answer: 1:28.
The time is 3:55
